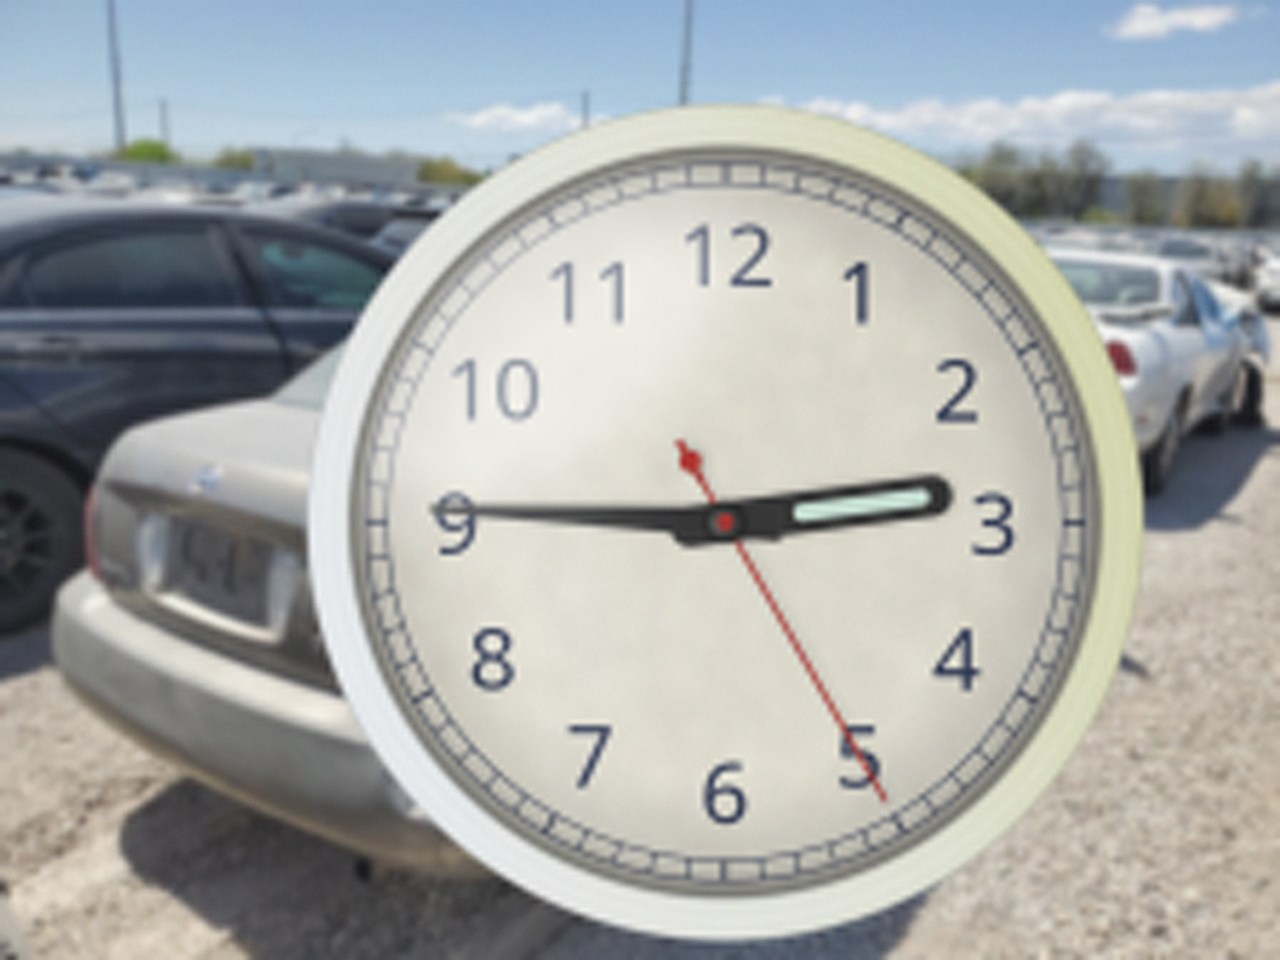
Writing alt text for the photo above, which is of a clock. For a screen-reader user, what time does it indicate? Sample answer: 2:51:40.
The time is 2:45:25
